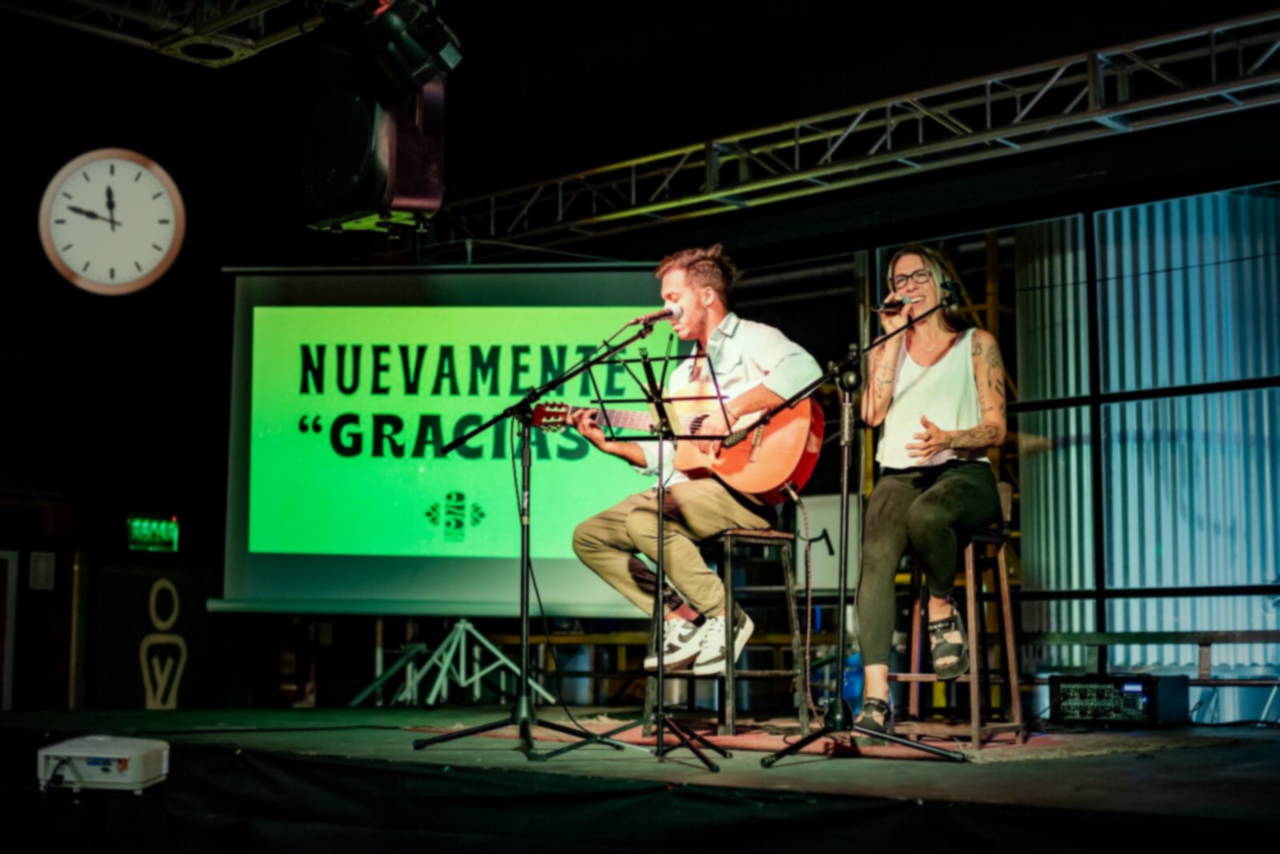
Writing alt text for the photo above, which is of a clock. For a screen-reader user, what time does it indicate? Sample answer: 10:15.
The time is 11:48
